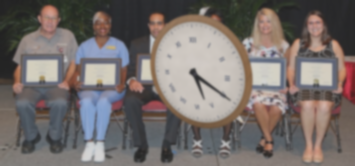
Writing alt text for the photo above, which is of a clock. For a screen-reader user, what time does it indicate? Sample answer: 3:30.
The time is 5:20
